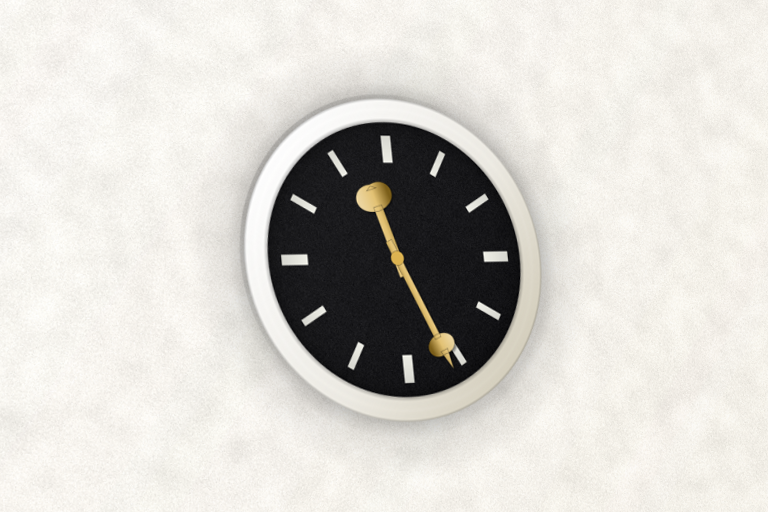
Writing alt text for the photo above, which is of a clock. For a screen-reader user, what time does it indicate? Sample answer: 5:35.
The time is 11:26
